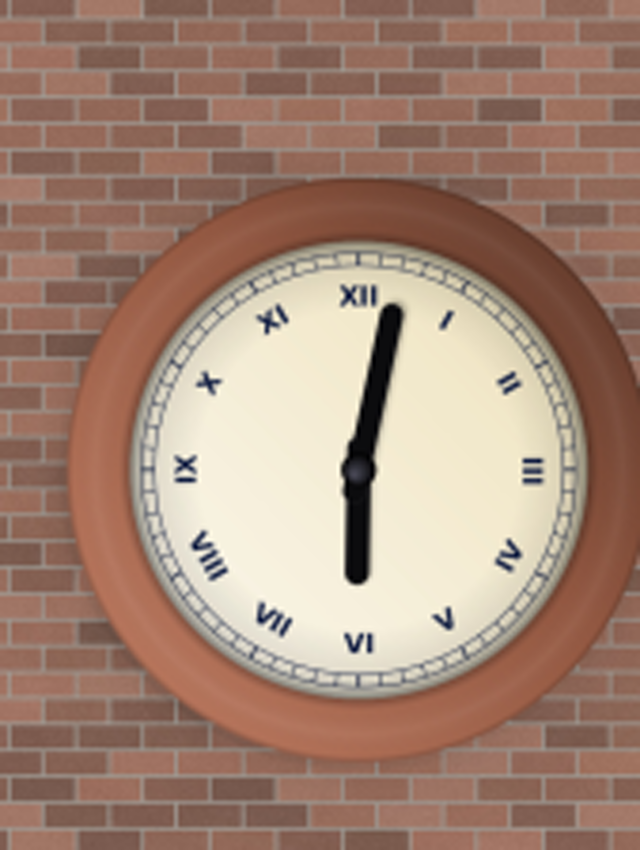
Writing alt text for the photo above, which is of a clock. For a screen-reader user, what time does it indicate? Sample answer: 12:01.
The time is 6:02
